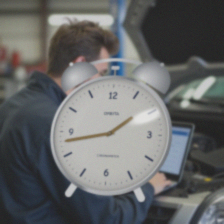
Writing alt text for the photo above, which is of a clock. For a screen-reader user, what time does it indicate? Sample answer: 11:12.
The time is 1:43
